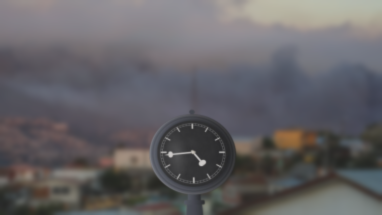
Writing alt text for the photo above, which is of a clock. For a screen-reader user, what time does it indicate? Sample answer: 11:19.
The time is 4:44
